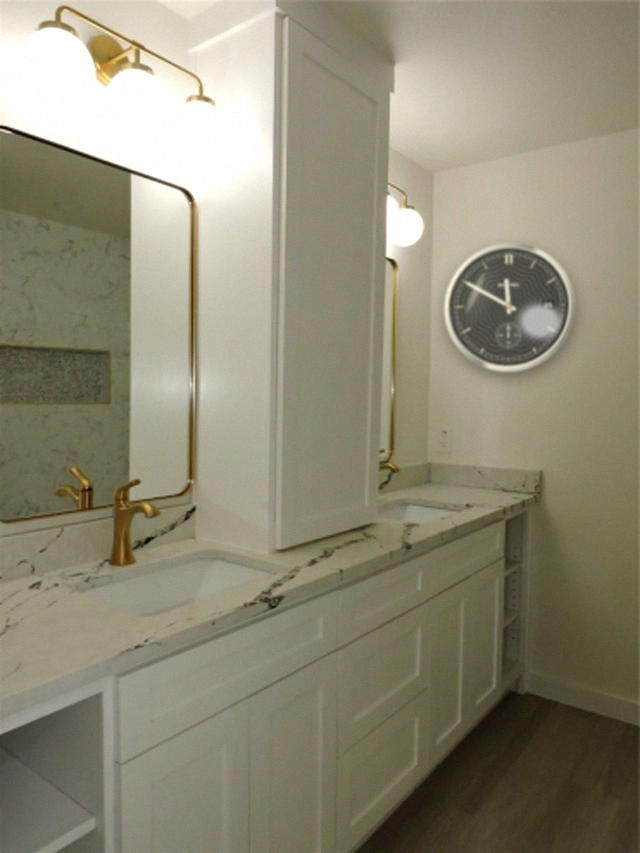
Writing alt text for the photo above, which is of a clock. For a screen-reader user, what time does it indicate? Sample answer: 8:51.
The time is 11:50
